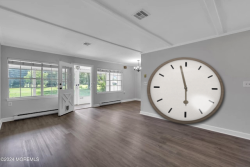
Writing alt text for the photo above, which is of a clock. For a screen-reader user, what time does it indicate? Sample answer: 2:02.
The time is 5:58
